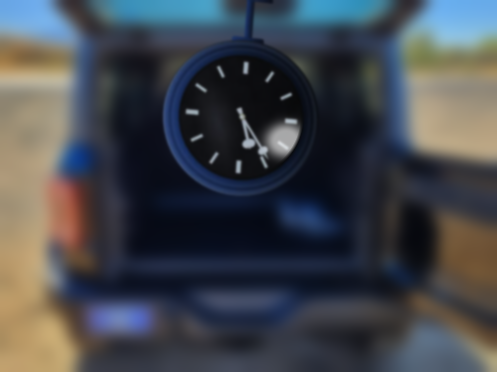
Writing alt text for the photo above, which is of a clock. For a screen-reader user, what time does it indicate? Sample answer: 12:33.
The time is 5:24
